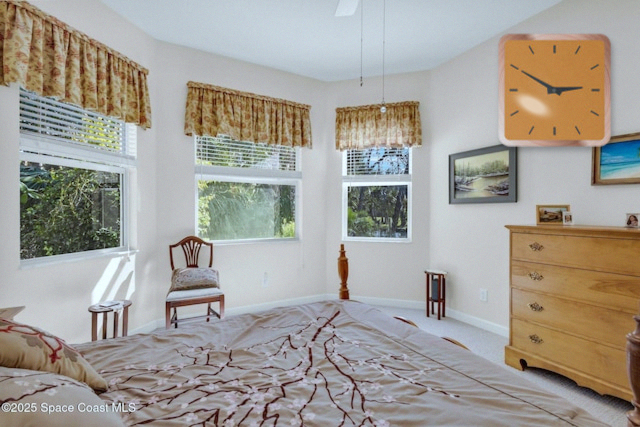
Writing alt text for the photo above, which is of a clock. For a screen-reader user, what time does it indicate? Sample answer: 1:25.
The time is 2:50
